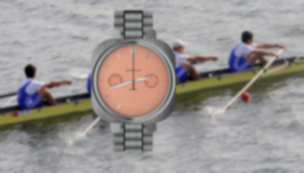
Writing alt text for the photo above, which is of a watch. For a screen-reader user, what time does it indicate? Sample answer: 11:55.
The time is 2:42
